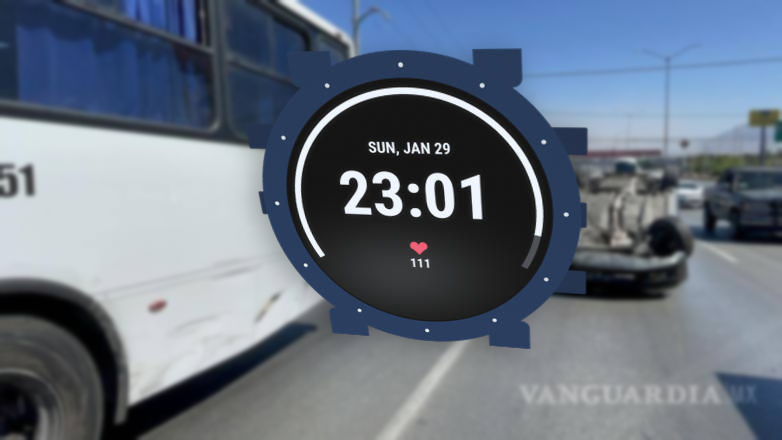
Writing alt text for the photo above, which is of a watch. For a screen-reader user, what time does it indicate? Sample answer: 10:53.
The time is 23:01
